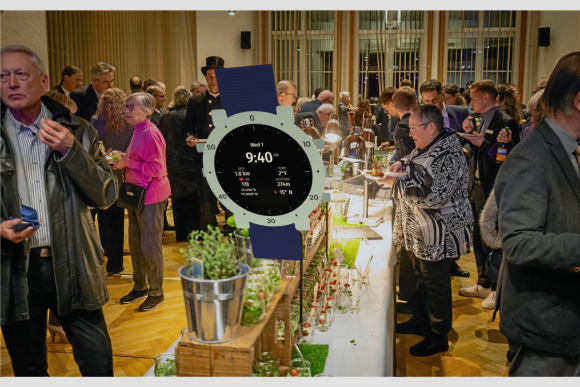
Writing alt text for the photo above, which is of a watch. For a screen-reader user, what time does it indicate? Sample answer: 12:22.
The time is 9:40
